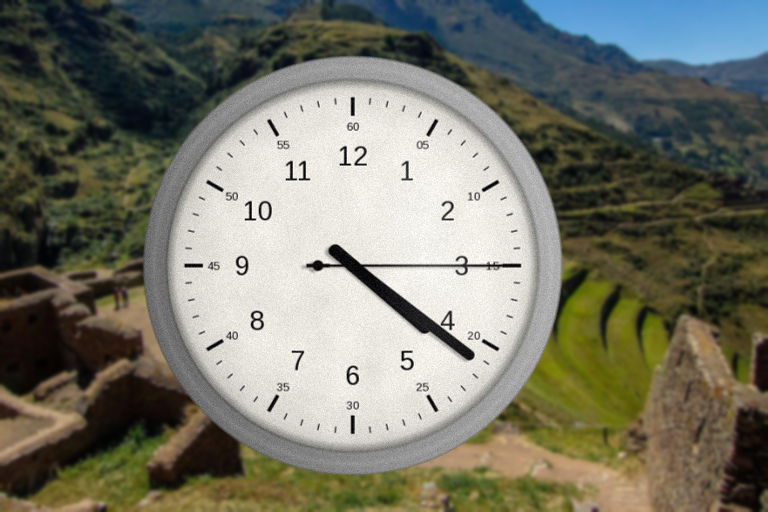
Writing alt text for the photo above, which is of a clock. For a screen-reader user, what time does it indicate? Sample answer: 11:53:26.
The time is 4:21:15
